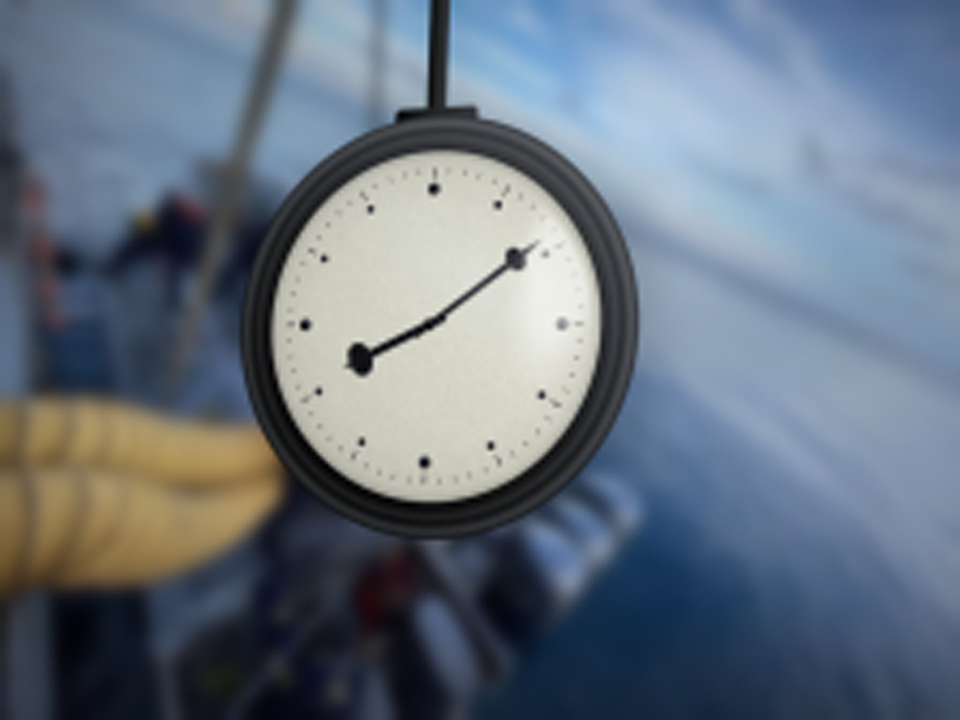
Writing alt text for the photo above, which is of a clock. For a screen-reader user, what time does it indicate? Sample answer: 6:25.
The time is 8:09
